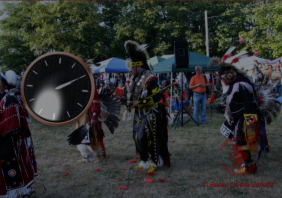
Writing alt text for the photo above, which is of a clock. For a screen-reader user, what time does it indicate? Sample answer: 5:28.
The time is 2:10
